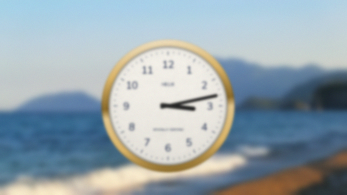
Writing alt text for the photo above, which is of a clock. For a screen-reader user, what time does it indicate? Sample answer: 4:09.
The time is 3:13
